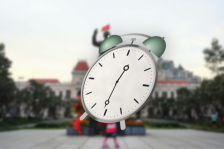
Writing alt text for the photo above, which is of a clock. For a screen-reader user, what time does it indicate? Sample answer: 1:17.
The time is 12:31
